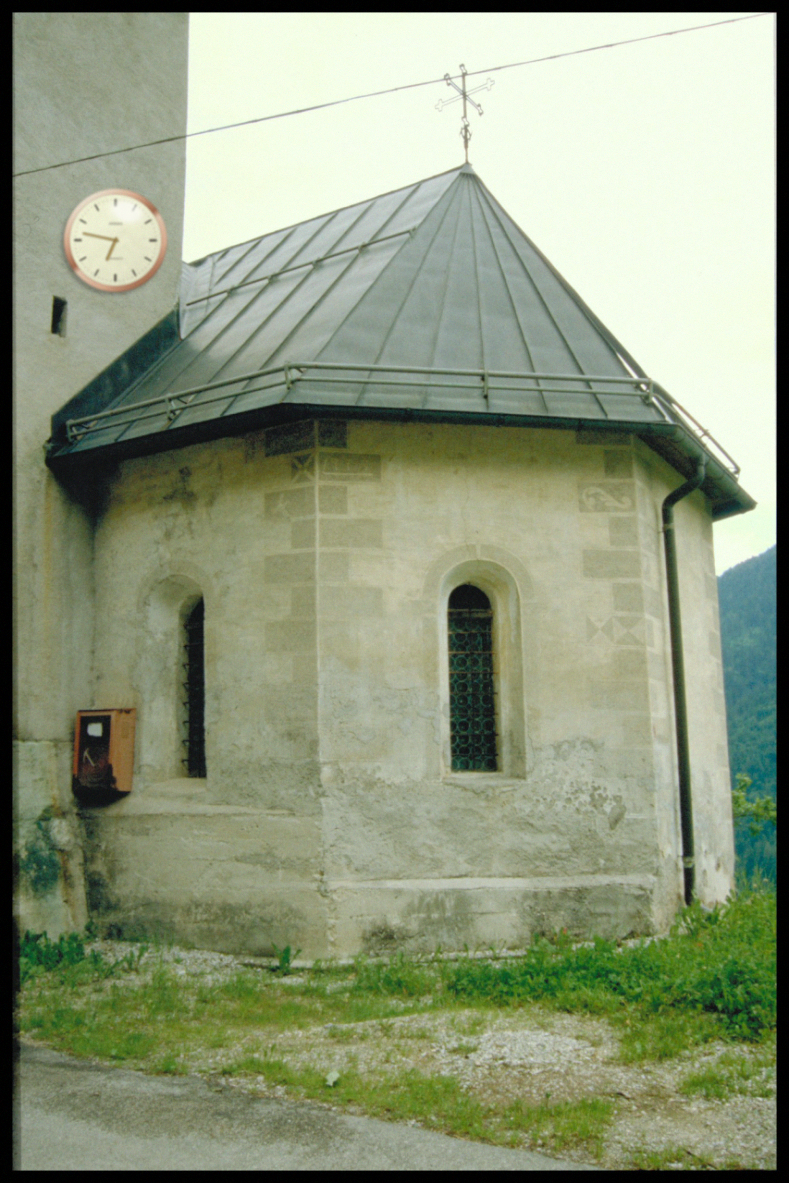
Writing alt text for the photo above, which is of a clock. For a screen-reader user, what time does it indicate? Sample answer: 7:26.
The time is 6:47
